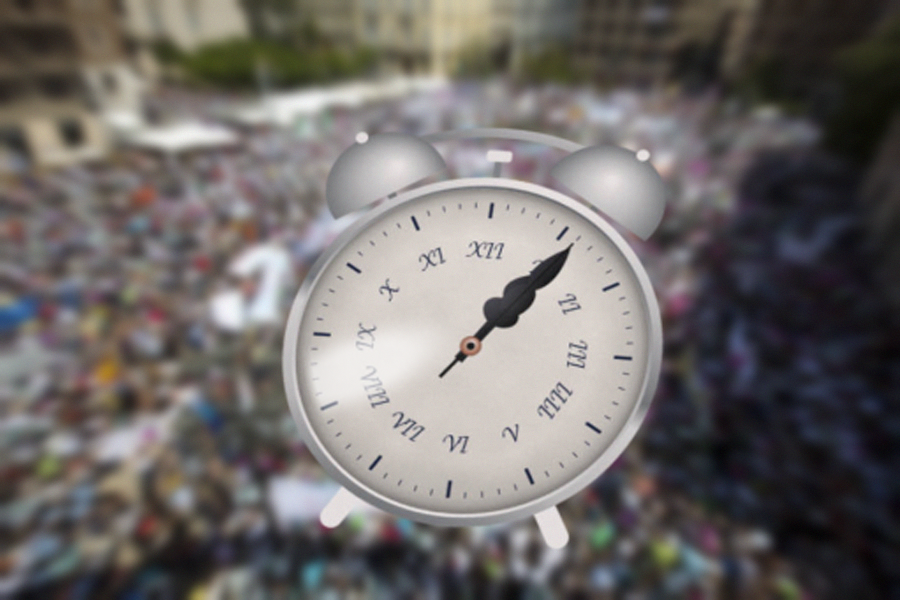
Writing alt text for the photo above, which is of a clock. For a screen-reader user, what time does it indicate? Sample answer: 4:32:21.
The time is 1:06:06
